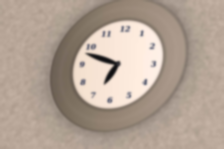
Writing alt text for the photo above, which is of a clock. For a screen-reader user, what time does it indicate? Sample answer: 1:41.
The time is 6:48
